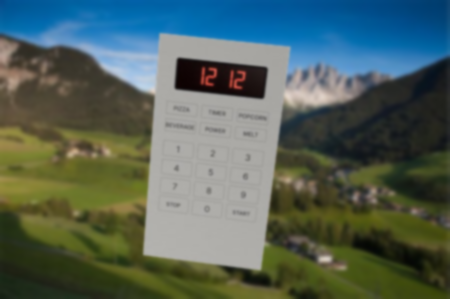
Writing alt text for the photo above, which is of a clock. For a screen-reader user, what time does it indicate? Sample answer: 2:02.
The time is 12:12
